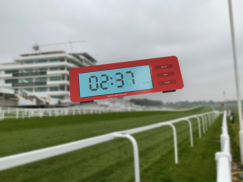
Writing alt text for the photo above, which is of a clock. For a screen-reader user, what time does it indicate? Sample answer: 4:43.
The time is 2:37
